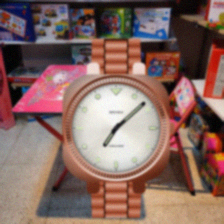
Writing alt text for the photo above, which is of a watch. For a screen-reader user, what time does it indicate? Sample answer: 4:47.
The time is 7:08
